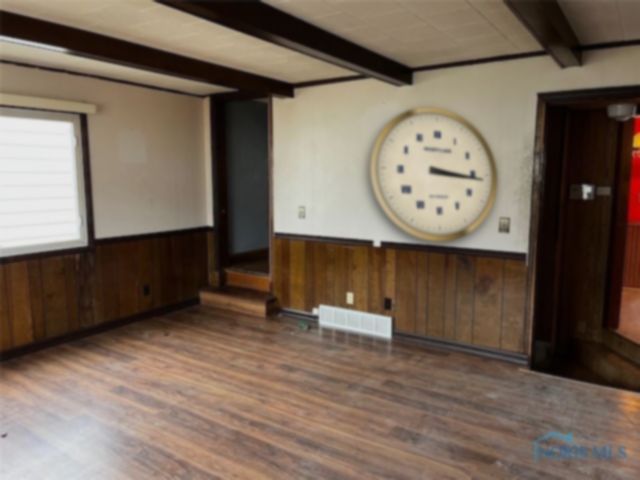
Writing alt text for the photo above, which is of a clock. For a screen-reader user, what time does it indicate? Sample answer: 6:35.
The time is 3:16
